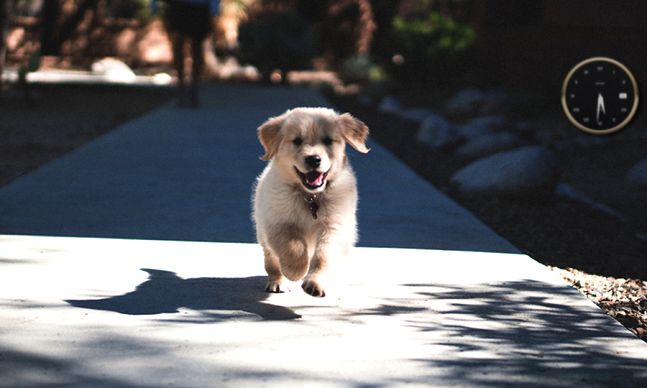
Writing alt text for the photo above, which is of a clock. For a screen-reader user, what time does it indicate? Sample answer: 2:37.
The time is 5:31
